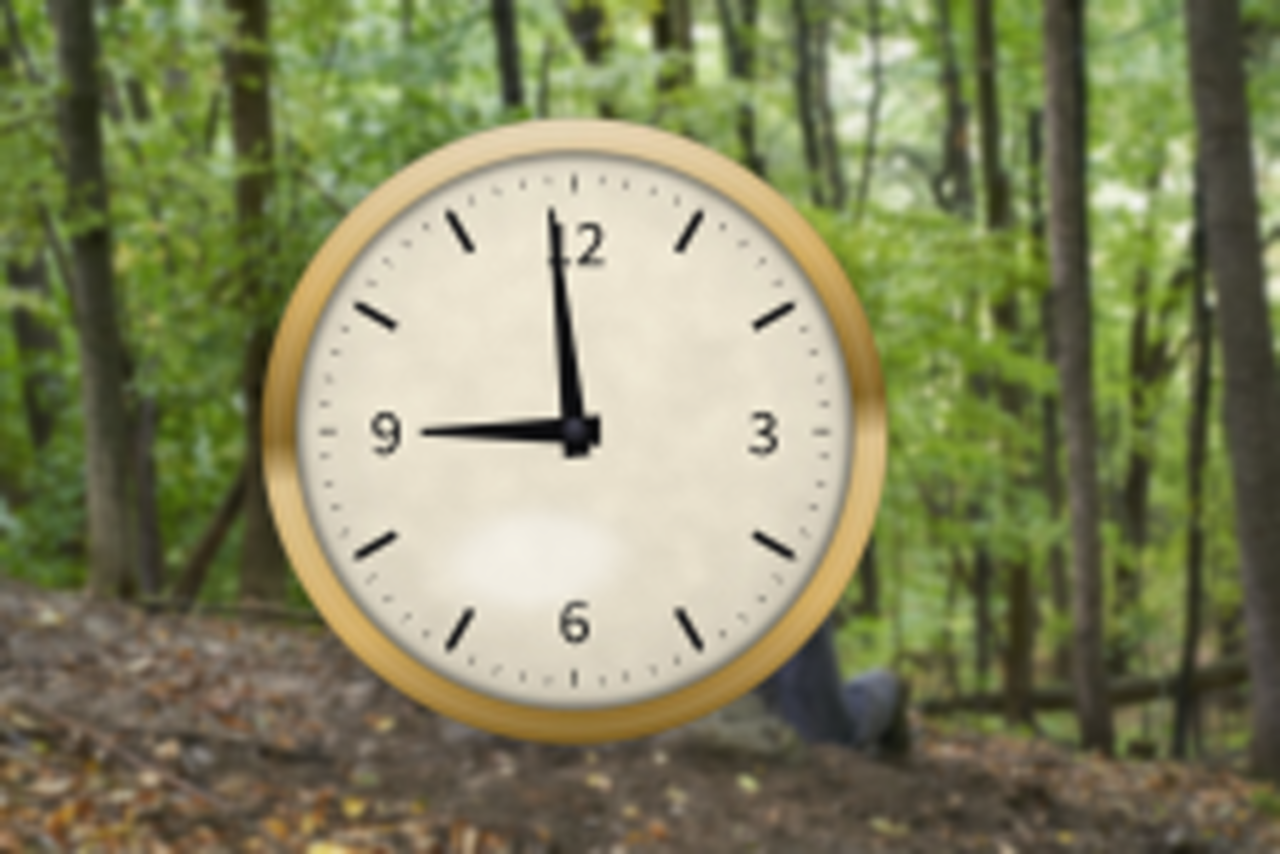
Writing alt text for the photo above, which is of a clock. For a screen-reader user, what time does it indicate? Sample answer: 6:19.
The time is 8:59
